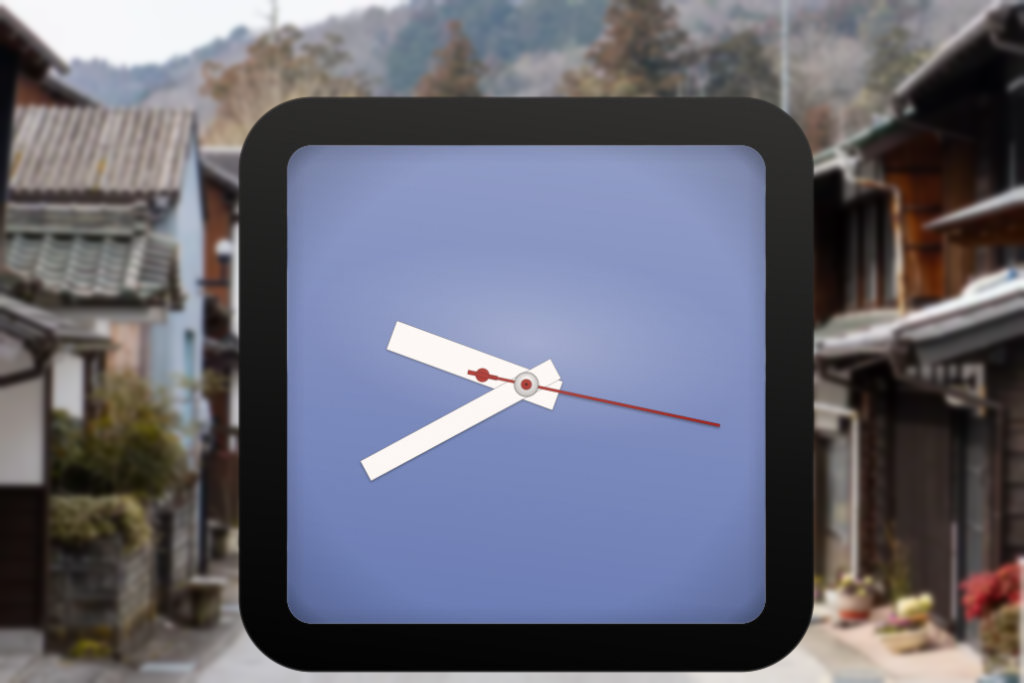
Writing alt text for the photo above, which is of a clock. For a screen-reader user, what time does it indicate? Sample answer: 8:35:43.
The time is 9:40:17
